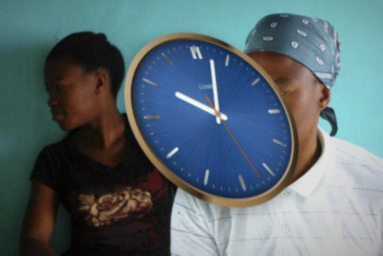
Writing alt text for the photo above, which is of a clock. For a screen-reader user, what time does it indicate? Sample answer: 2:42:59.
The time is 10:02:27
